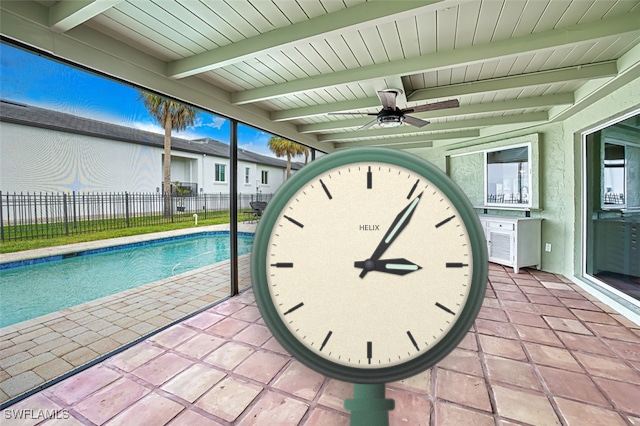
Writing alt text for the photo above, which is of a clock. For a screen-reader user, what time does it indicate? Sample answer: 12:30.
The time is 3:06
